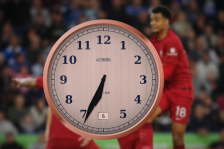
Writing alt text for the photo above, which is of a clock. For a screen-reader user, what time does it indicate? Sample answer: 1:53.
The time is 6:34
